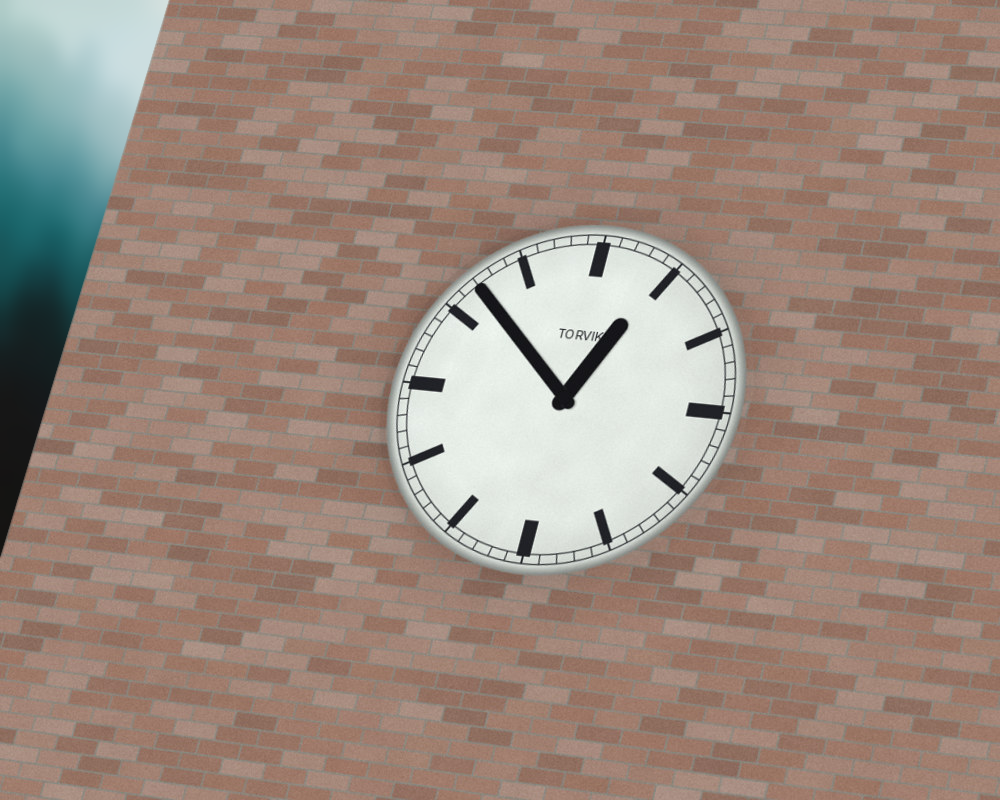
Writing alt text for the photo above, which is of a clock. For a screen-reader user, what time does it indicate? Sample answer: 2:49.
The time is 12:52
